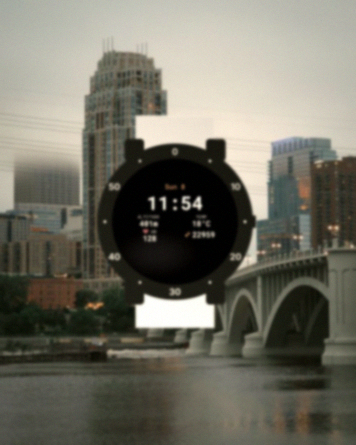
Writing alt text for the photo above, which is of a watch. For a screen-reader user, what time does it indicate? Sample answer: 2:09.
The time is 11:54
